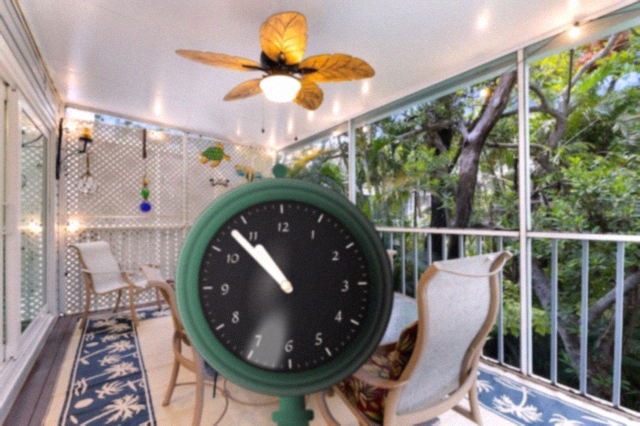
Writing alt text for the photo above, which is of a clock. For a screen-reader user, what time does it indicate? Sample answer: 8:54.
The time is 10:53
